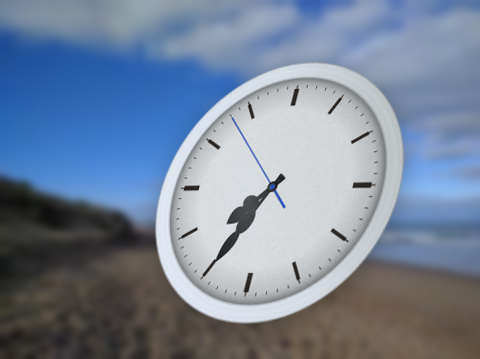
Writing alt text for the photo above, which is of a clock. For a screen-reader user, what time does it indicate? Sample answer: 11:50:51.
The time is 7:34:53
